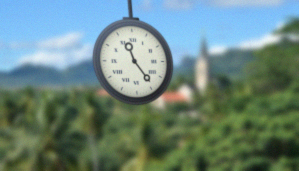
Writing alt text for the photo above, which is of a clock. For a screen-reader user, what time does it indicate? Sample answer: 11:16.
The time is 11:24
